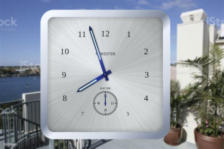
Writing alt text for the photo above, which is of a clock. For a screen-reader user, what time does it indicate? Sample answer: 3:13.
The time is 7:57
